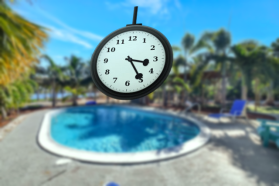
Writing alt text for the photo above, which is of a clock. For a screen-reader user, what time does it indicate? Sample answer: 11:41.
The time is 3:25
